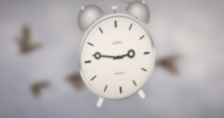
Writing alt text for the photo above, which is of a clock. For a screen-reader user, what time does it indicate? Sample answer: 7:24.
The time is 2:47
